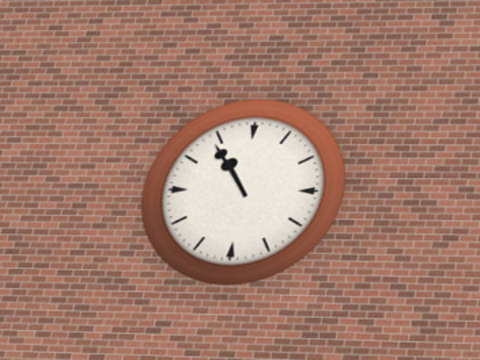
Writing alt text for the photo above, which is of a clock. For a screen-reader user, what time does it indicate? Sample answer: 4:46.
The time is 10:54
